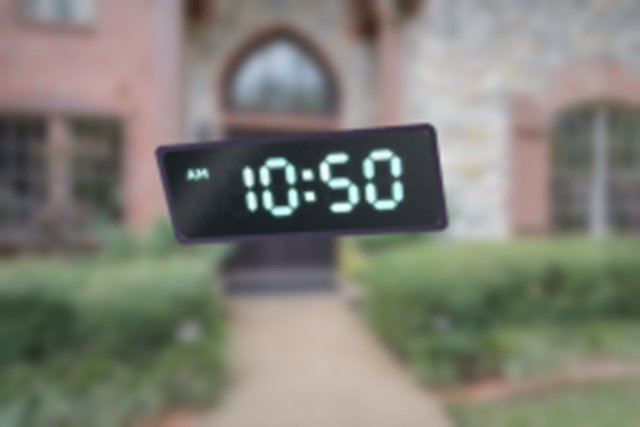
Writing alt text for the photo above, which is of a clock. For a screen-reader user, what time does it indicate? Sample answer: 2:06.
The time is 10:50
